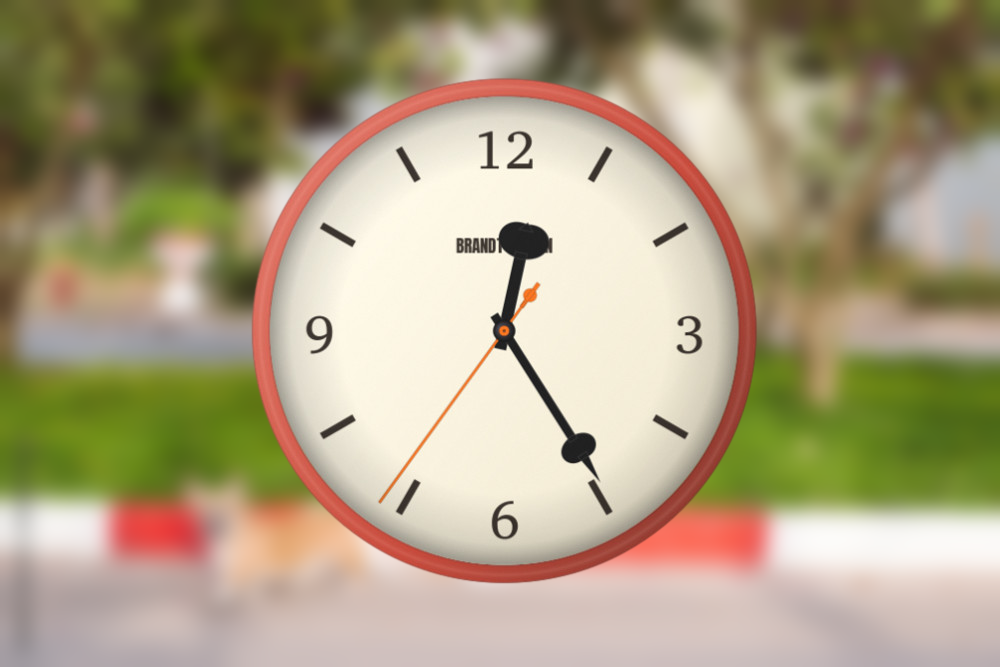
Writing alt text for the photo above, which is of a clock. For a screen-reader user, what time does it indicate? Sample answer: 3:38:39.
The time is 12:24:36
